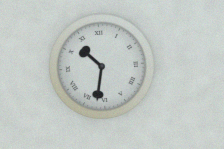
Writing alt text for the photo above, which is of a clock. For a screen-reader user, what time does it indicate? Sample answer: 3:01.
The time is 10:32
